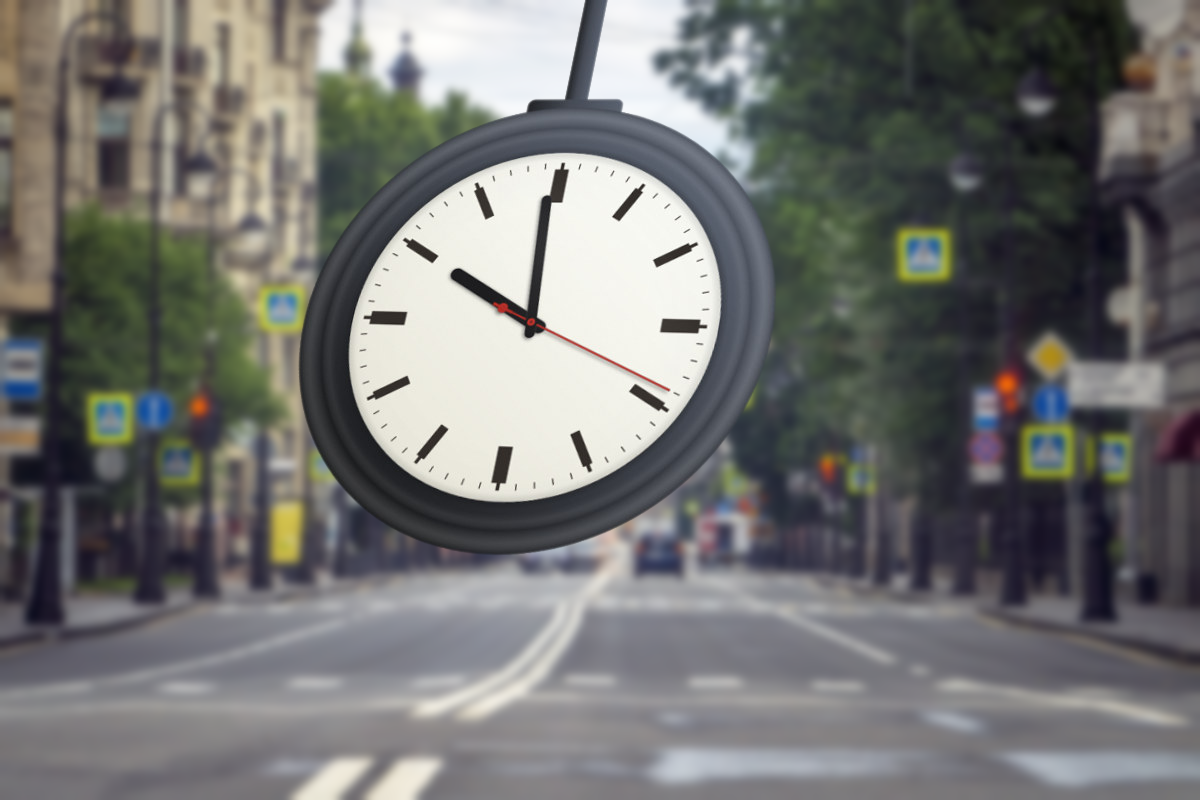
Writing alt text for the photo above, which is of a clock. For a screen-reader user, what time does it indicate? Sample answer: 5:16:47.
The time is 9:59:19
